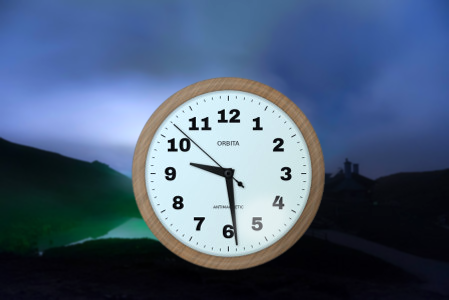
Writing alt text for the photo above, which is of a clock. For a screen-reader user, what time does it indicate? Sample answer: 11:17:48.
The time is 9:28:52
